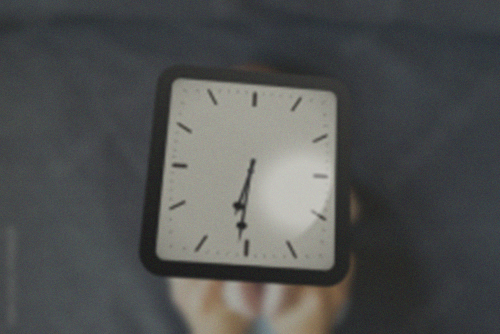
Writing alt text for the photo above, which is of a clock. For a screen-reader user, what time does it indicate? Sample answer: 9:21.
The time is 6:31
